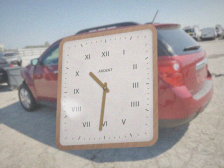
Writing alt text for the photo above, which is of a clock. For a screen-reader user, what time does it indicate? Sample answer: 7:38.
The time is 10:31
